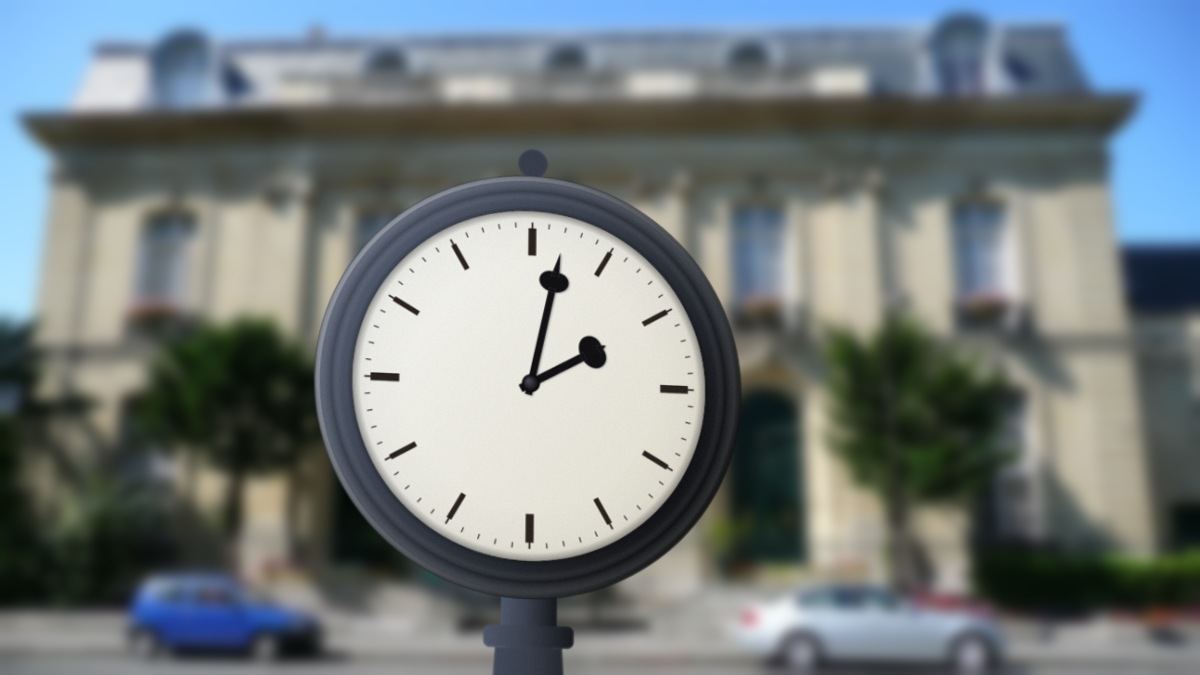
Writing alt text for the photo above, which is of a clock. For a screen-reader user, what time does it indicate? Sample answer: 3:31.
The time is 2:02
